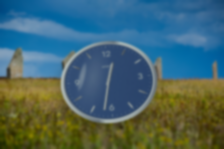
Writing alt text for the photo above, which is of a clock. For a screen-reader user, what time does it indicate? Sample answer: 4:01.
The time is 12:32
